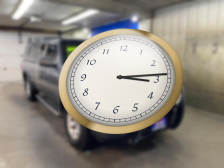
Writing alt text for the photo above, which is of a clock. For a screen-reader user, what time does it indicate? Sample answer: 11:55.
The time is 3:14
